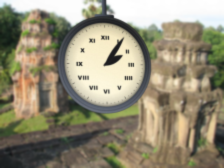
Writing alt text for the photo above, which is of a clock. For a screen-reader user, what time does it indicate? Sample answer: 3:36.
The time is 2:06
